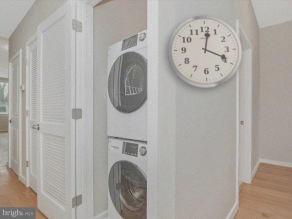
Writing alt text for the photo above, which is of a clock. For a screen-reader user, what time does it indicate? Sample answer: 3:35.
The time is 12:19
